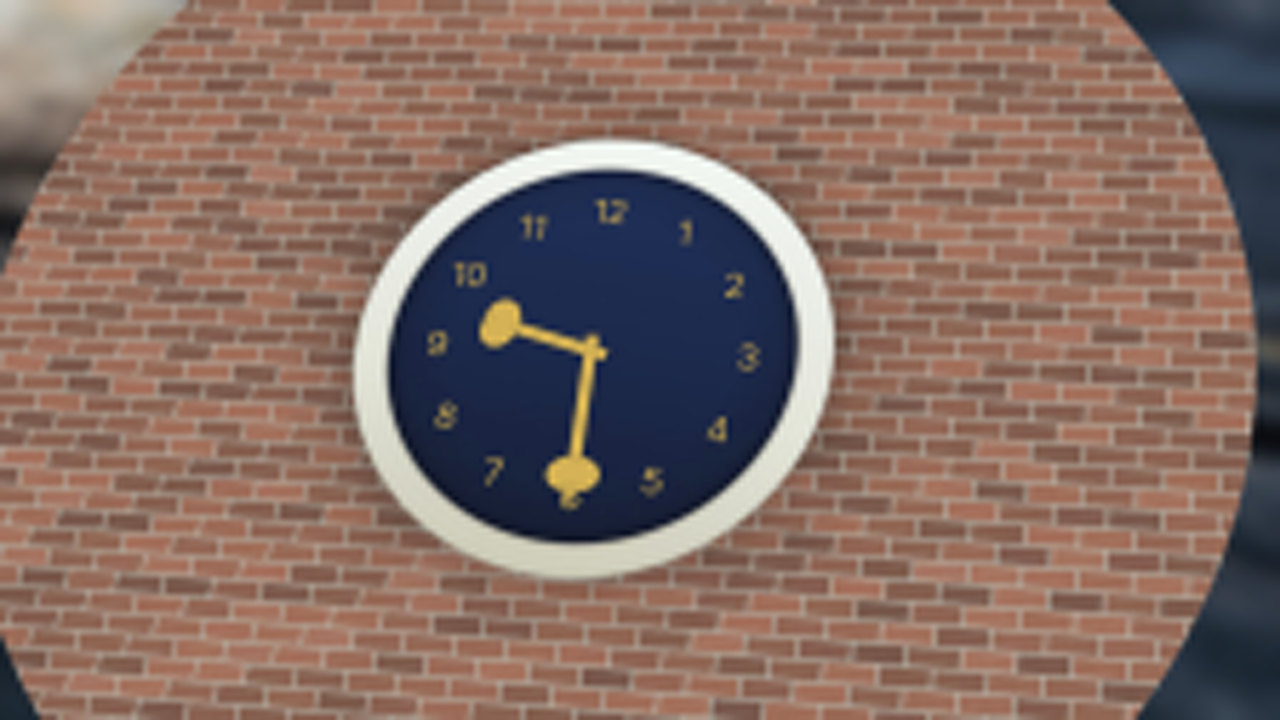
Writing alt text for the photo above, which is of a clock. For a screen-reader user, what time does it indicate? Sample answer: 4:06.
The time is 9:30
